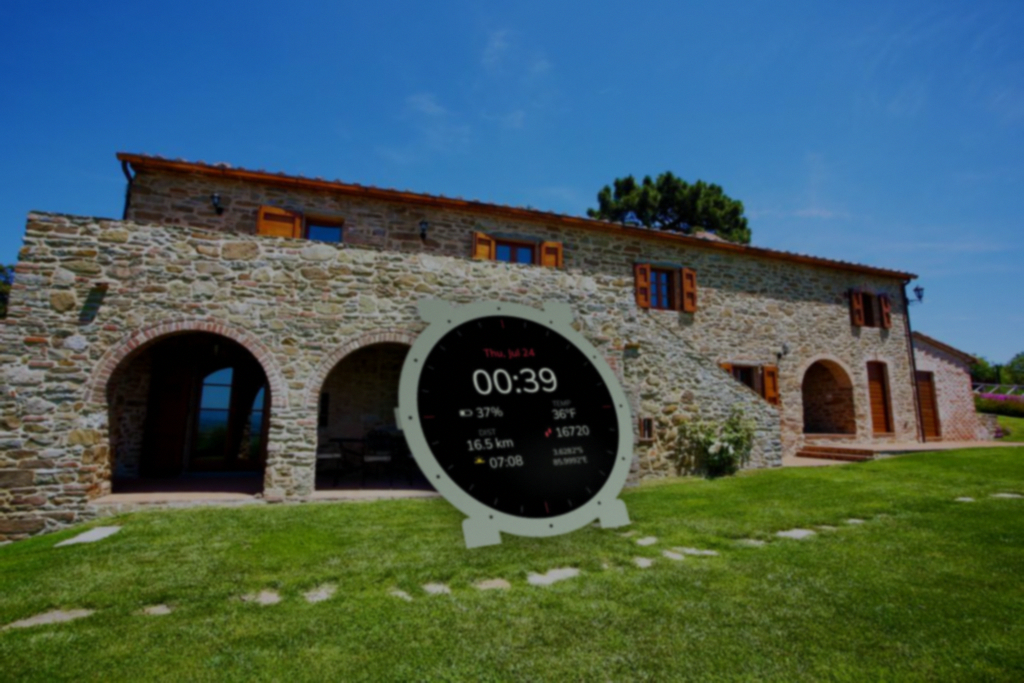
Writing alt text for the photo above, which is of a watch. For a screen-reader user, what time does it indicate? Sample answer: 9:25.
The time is 0:39
